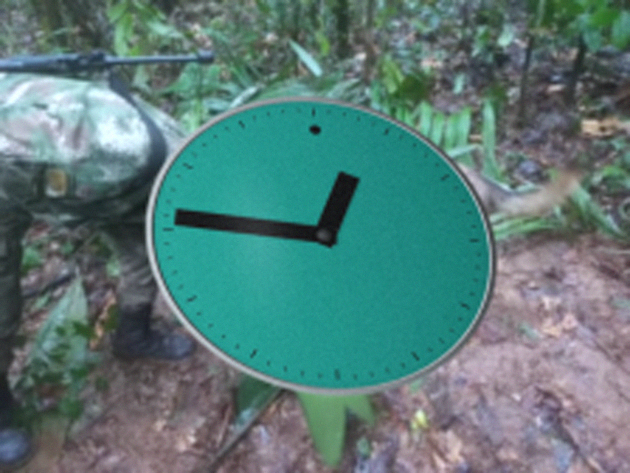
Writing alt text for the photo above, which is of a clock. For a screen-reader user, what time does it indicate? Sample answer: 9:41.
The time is 12:46
